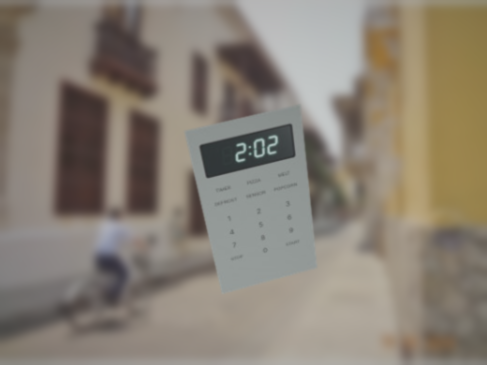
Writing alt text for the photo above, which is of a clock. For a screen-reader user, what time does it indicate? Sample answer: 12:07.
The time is 2:02
